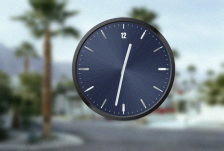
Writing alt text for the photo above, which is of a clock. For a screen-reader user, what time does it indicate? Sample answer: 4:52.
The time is 12:32
